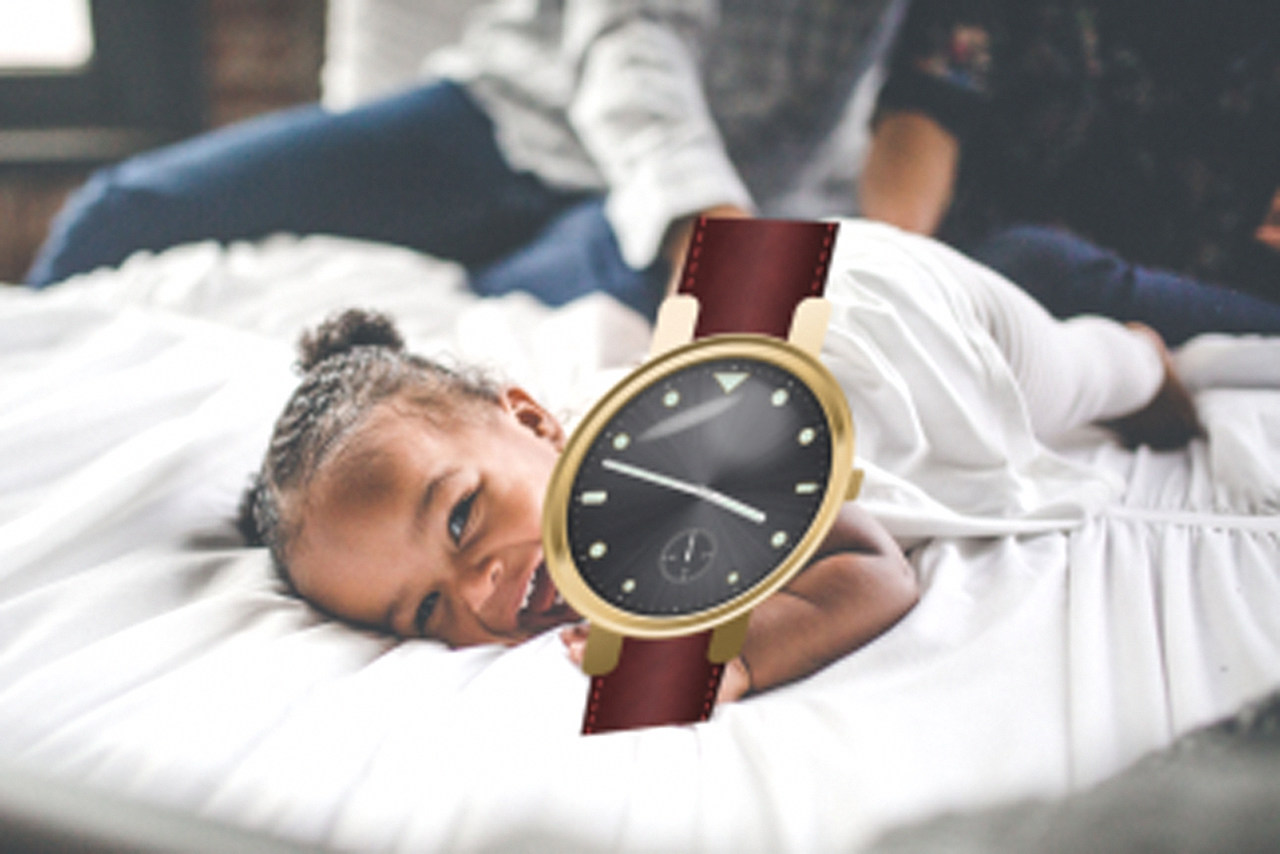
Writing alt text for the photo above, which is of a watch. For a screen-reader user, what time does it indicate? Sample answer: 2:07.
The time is 3:48
